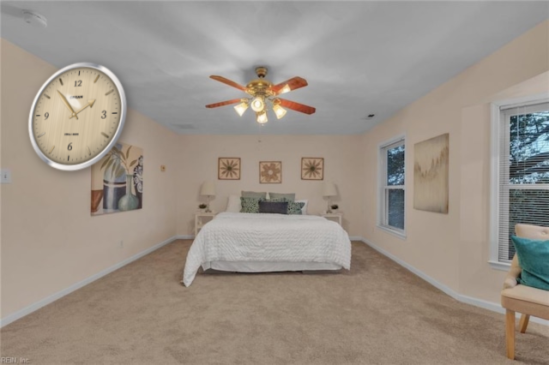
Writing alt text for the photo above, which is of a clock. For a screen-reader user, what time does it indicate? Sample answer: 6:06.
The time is 1:53
